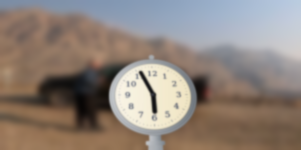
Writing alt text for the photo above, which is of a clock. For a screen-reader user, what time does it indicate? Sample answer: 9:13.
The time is 5:56
